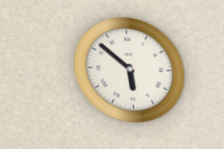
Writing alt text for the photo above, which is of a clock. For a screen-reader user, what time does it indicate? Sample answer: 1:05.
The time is 5:52
